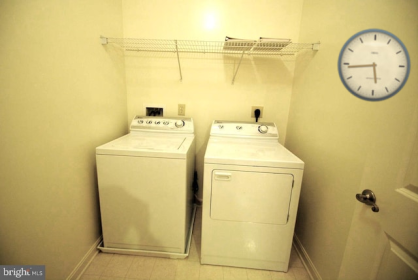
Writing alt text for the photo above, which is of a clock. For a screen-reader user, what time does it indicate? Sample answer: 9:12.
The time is 5:44
